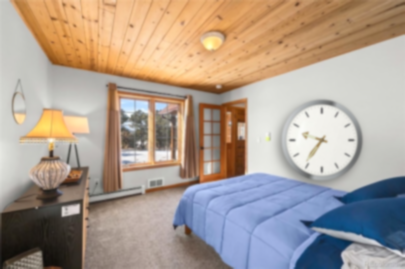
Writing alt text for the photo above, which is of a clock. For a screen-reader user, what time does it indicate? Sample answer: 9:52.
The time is 9:36
